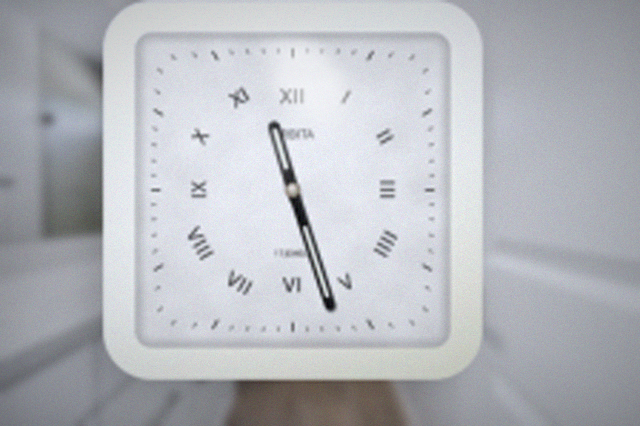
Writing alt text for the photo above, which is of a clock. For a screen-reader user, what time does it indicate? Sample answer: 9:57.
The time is 11:27
